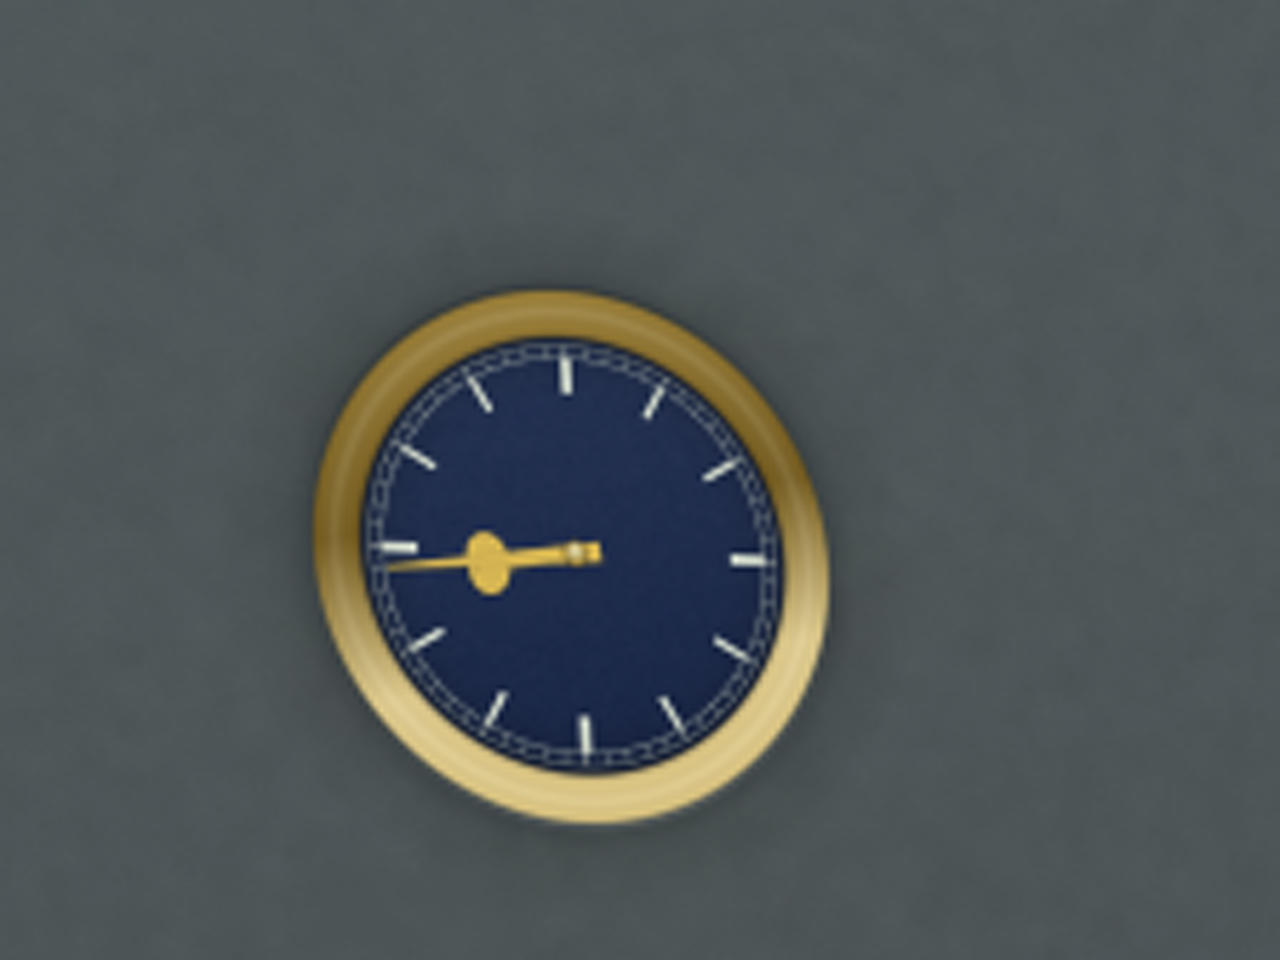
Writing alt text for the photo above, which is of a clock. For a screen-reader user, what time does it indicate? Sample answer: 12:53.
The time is 8:44
